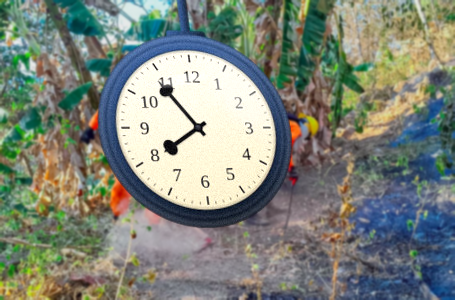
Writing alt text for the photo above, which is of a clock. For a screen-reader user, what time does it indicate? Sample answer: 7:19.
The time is 7:54
